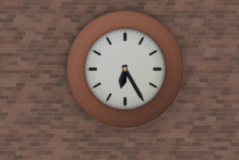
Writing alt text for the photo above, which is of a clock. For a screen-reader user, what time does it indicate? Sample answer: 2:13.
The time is 6:25
